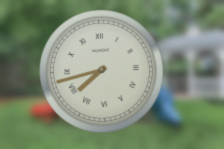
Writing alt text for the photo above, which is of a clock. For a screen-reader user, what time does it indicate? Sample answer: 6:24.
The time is 7:43
